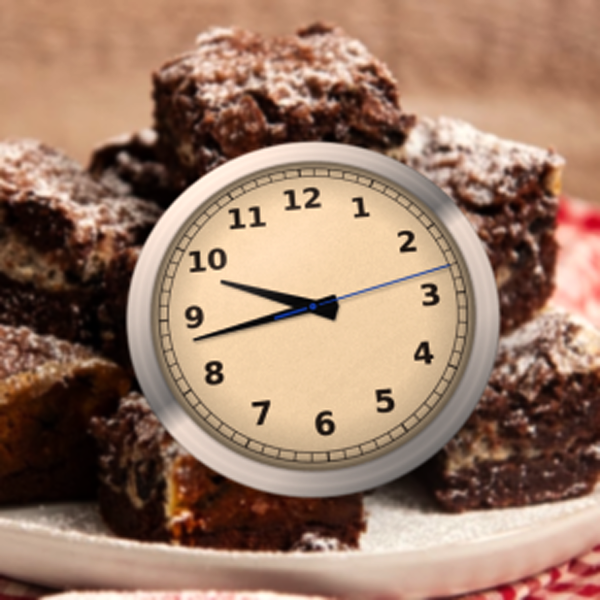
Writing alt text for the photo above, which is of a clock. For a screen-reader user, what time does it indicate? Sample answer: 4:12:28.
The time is 9:43:13
